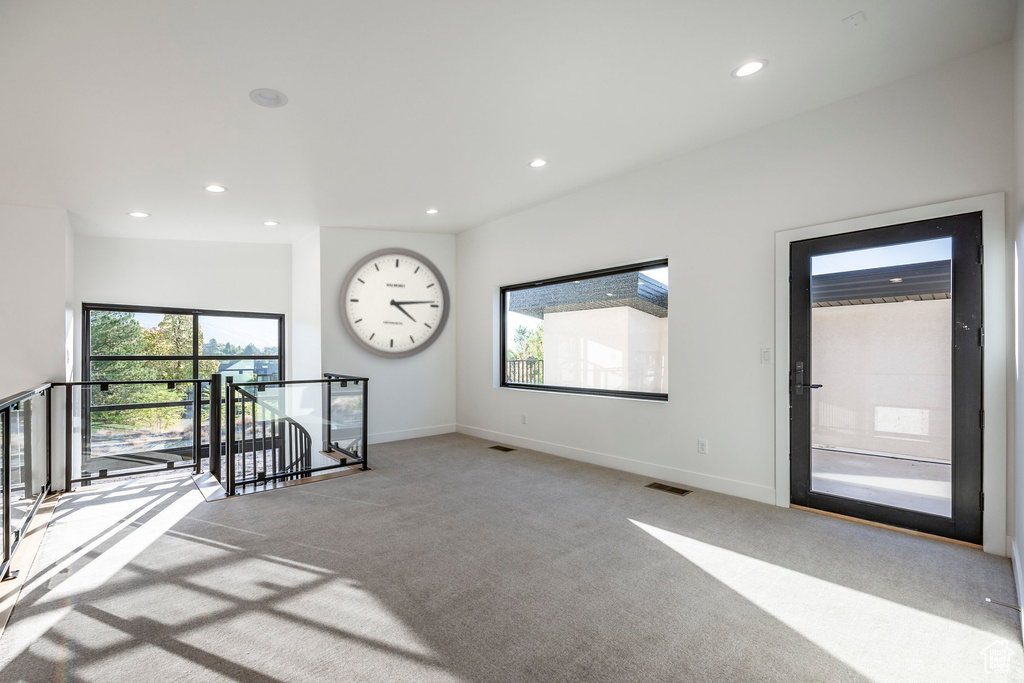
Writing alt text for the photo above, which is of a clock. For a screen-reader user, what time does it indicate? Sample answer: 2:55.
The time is 4:14
